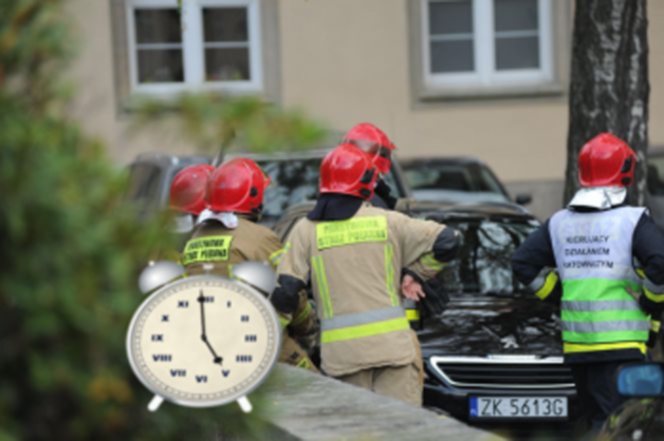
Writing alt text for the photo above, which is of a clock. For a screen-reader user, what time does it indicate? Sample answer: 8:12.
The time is 4:59
